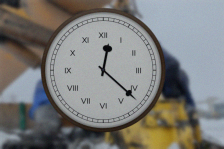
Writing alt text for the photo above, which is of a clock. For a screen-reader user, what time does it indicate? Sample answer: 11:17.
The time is 12:22
